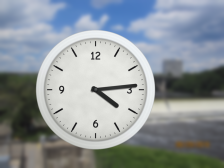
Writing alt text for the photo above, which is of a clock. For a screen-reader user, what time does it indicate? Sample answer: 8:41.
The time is 4:14
